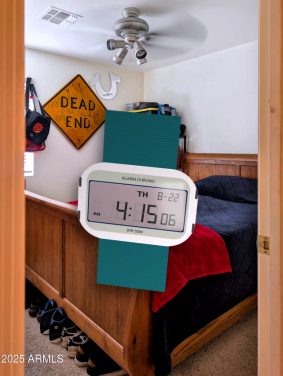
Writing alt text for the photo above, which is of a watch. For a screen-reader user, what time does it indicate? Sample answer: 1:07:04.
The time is 4:15:06
